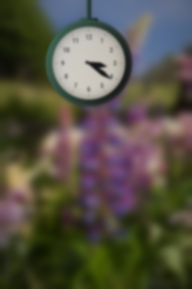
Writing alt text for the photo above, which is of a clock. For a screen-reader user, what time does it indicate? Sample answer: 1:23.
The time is 3:21
